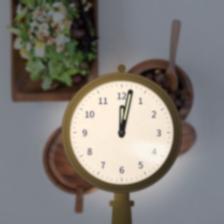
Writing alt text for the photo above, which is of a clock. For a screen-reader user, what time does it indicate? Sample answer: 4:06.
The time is 12:02
